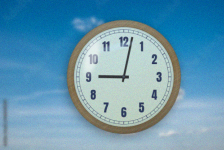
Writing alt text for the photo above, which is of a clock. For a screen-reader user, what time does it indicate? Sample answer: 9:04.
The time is 9:02
